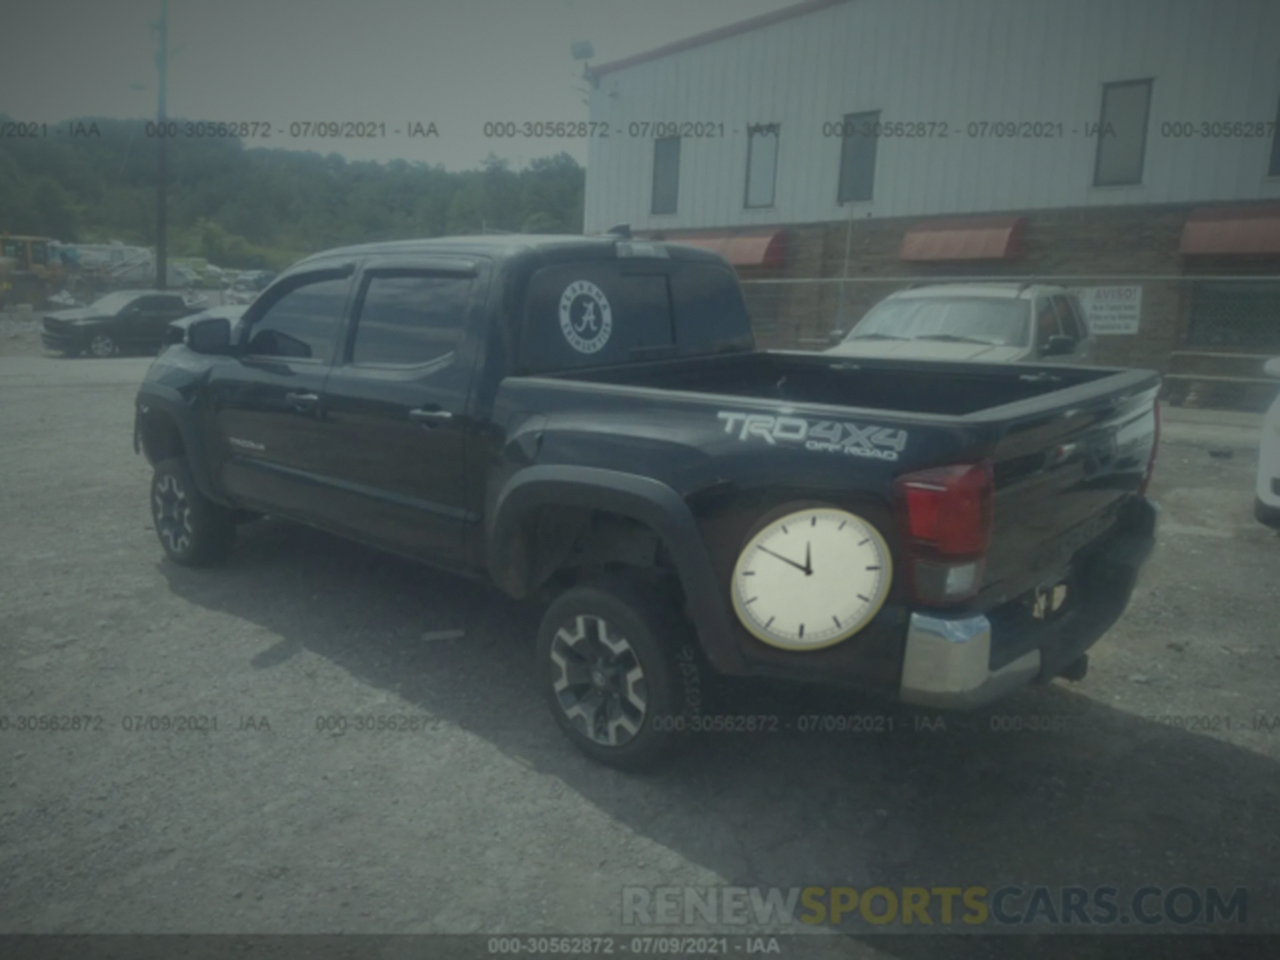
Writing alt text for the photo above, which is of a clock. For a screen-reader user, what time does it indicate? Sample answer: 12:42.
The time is 11:50
